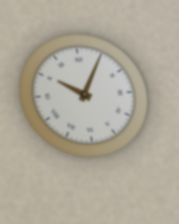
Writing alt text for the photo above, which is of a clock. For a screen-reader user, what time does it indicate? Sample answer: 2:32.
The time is 10:05
